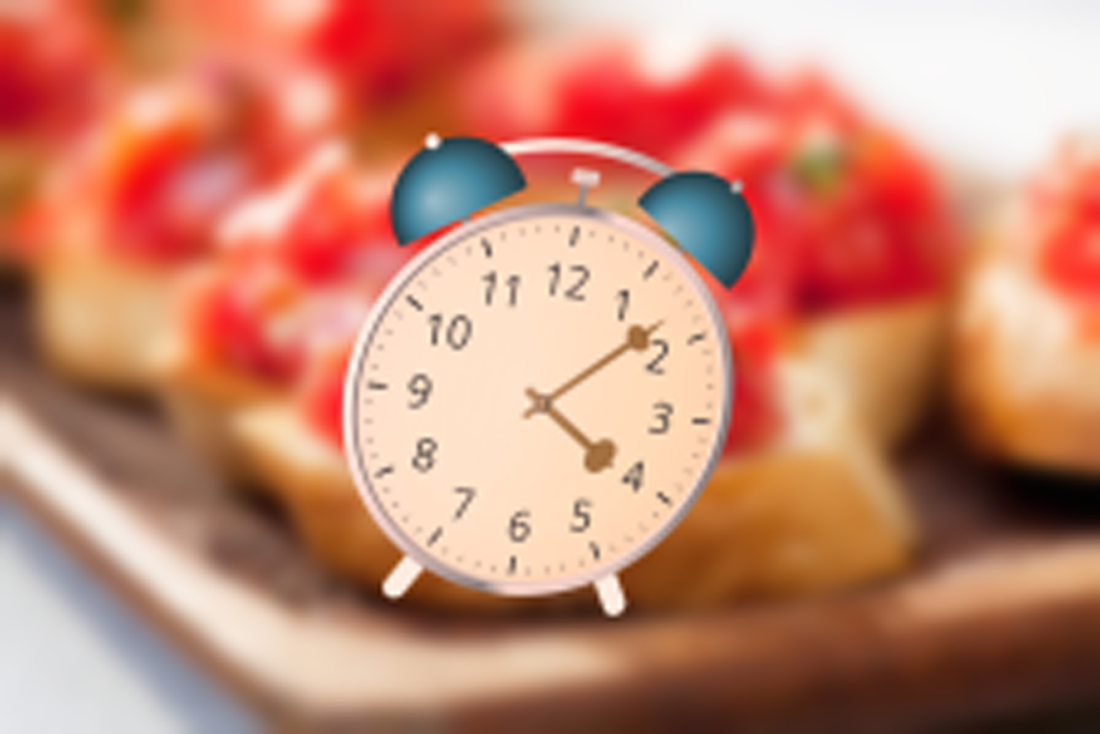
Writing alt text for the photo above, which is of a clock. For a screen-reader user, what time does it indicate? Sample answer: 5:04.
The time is 4:08
